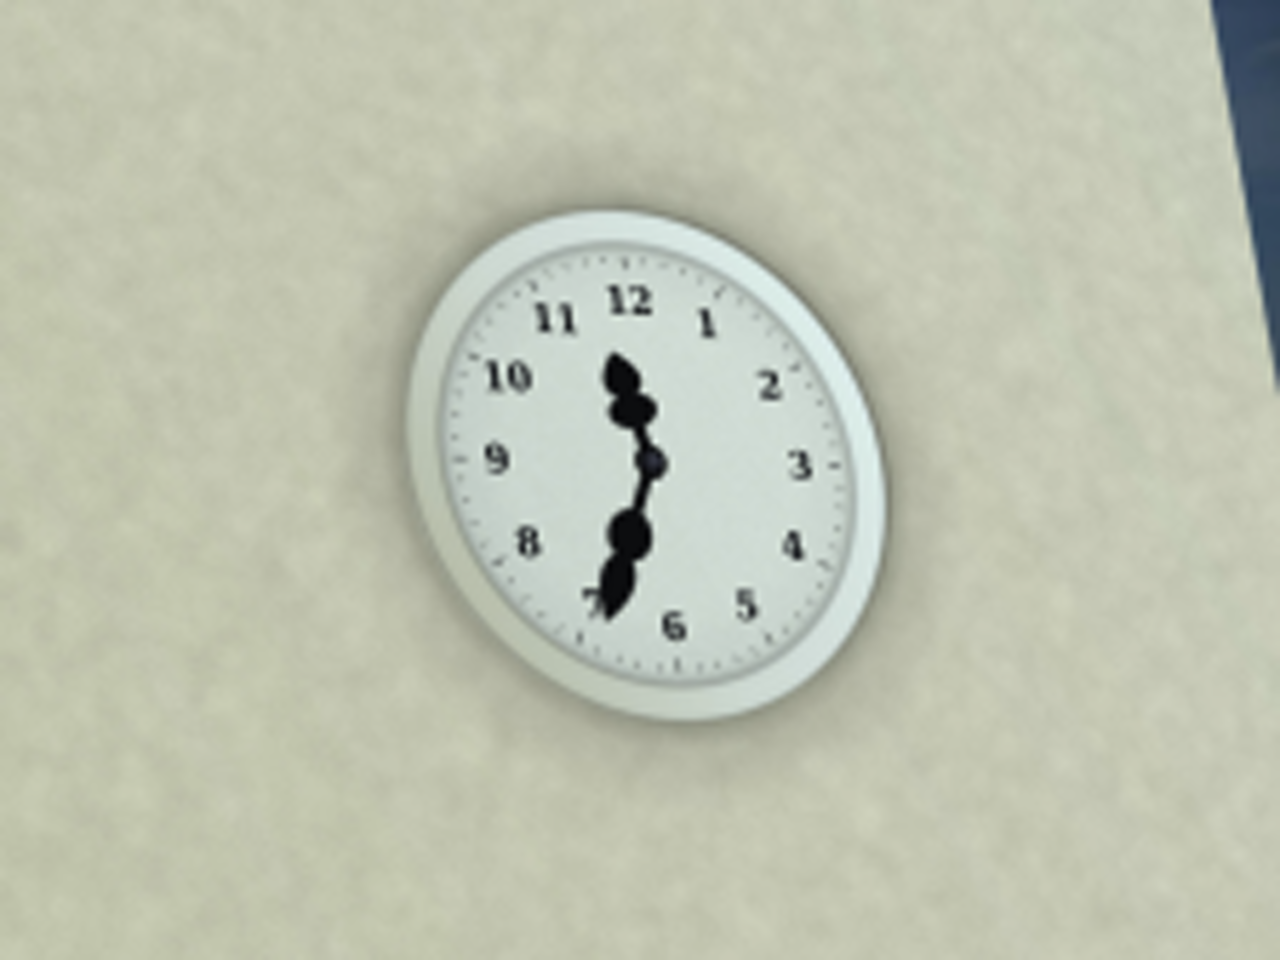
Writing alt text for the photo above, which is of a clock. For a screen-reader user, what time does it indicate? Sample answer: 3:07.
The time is 11:34
